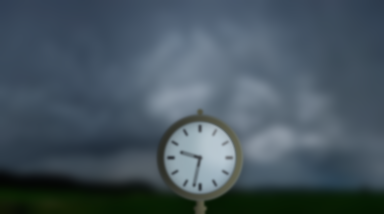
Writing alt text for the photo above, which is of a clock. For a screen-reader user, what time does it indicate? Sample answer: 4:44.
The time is 9:32
